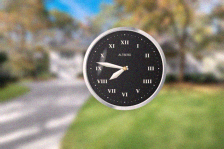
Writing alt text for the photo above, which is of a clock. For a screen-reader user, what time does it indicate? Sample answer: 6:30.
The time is 7:47
